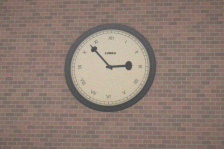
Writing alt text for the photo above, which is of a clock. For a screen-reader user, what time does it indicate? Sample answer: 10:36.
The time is 2:53
